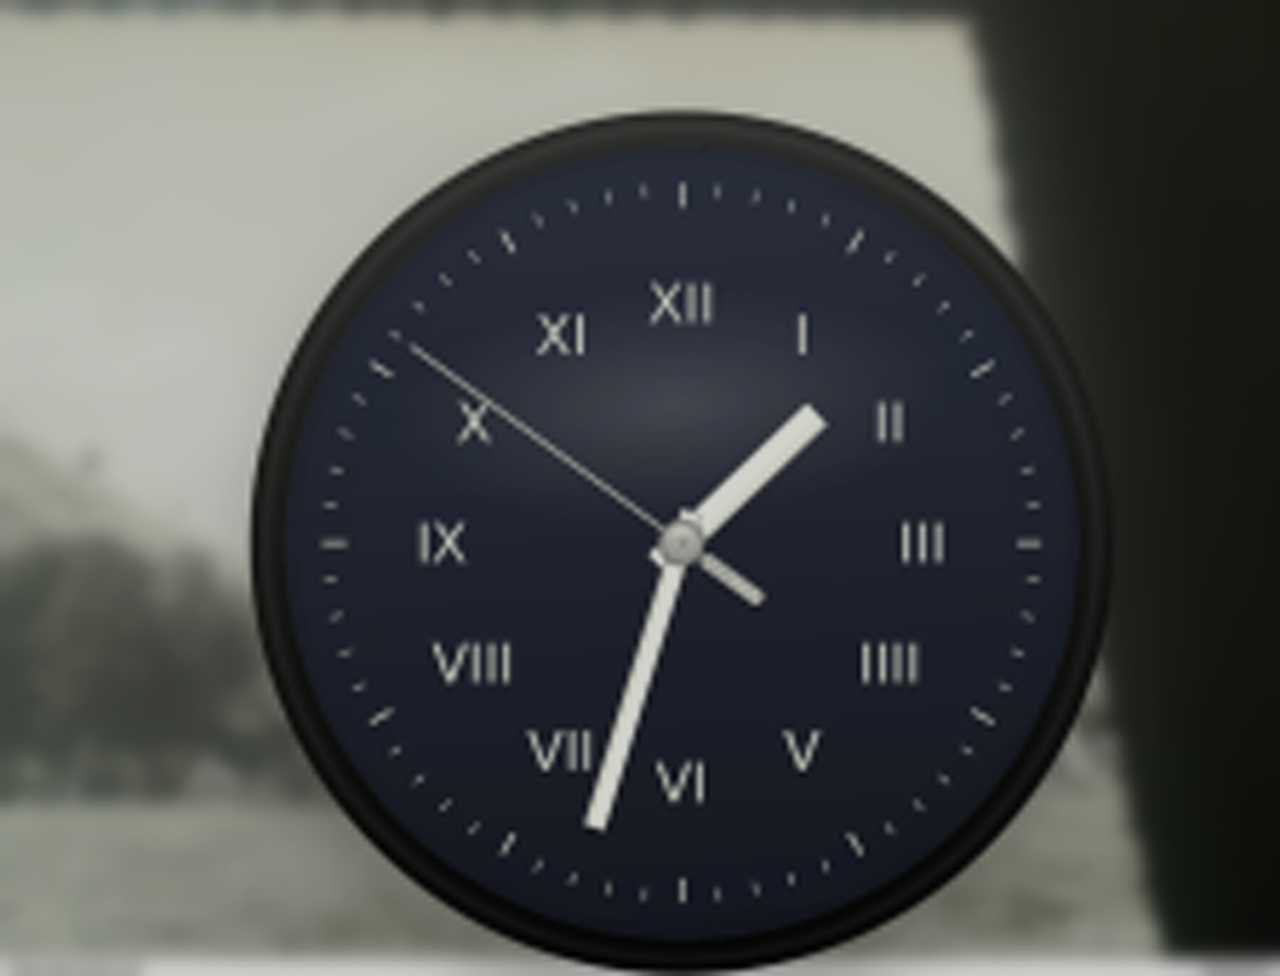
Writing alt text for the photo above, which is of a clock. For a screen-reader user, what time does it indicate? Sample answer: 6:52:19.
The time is 1:32:51
